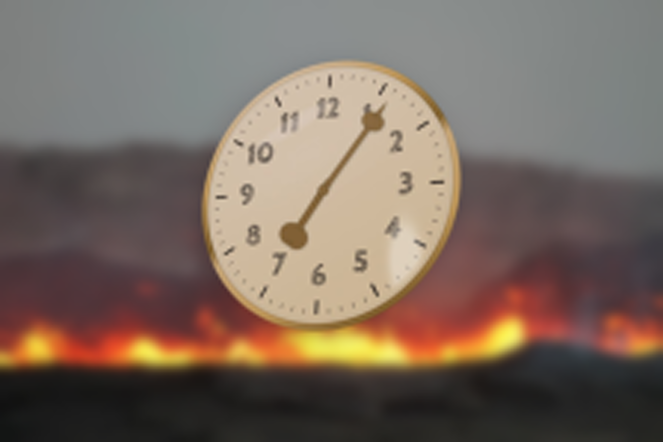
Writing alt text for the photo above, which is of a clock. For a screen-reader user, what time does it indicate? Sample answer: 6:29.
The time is 7:06
